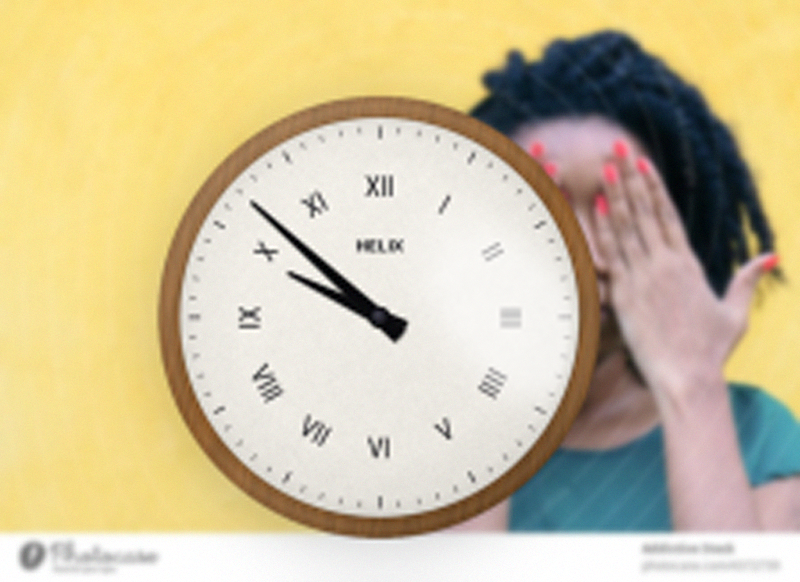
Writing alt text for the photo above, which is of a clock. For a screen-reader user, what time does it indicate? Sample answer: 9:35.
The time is 9:52
